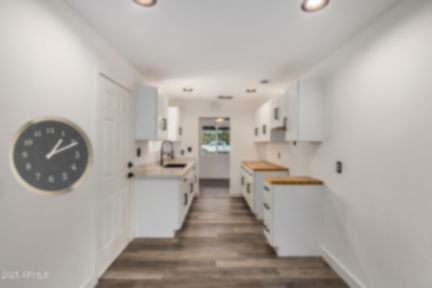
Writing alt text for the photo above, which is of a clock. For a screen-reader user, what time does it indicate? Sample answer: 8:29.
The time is 1:11
